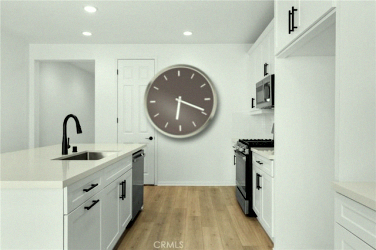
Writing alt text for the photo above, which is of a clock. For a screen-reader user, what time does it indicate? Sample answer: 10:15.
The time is 6:19
